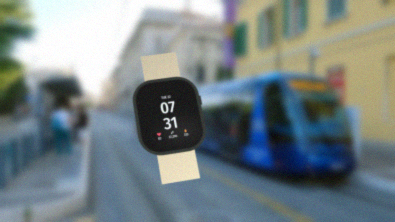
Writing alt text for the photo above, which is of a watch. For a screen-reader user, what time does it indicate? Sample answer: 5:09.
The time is 7:31
